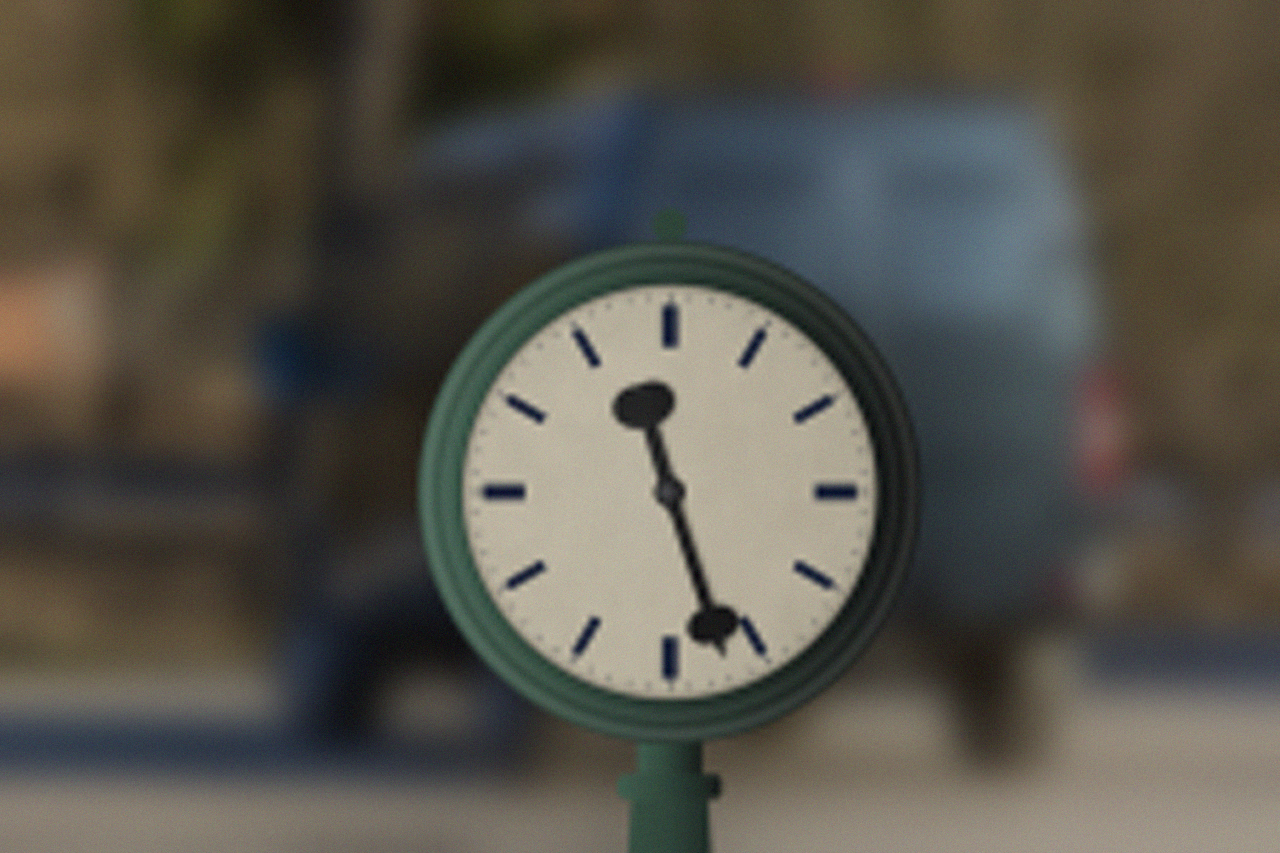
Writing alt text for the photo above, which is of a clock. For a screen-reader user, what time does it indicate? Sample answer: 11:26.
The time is 11:27
